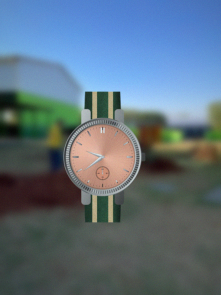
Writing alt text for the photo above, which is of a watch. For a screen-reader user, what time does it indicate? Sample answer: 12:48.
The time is 9:39
